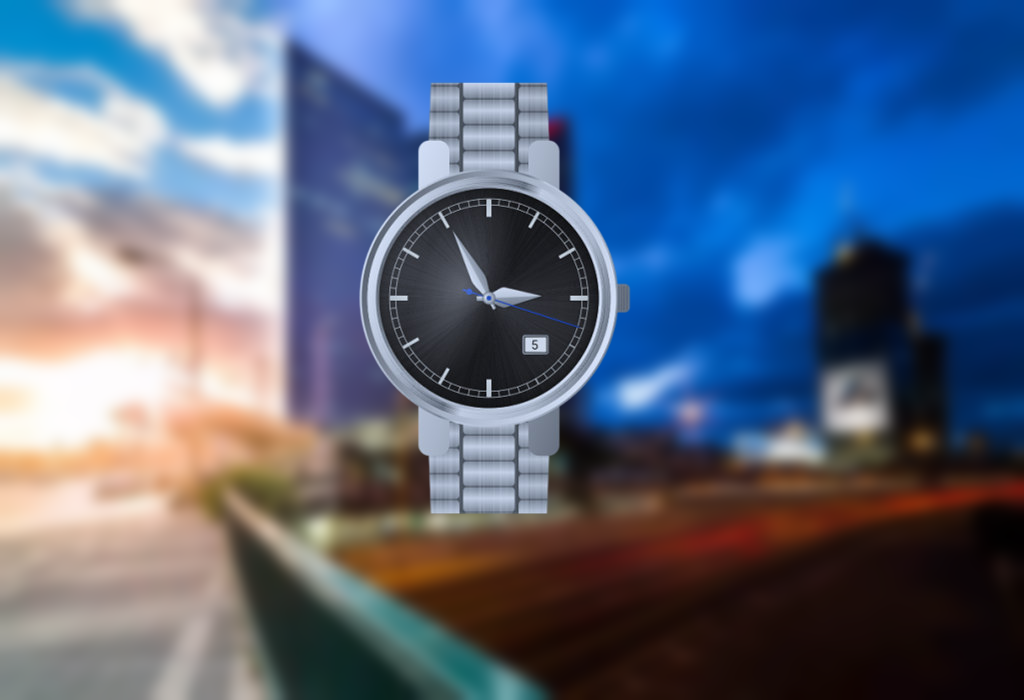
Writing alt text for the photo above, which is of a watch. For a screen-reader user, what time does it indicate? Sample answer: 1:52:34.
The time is 2:55:18
